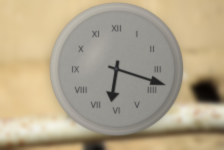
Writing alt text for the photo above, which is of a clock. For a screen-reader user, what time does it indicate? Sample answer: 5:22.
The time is 6:18
